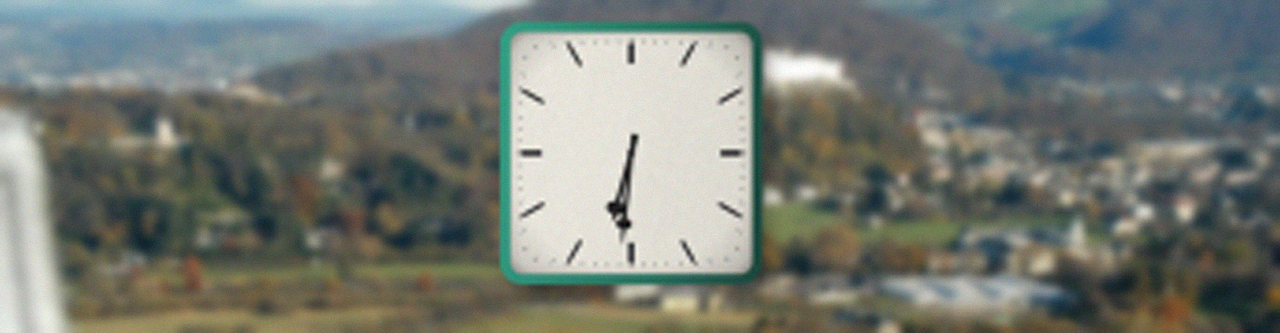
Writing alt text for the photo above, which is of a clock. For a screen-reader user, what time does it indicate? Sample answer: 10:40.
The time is 6:31
